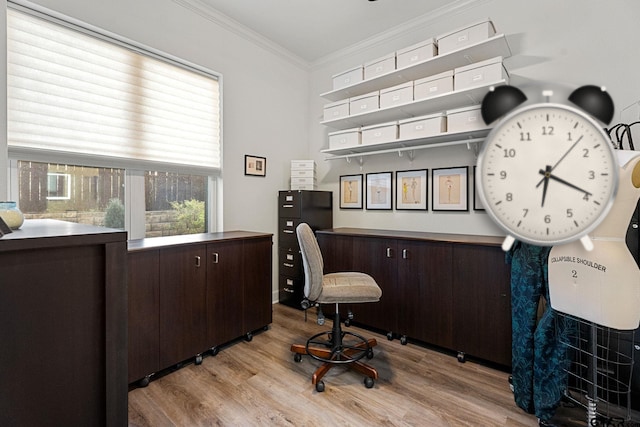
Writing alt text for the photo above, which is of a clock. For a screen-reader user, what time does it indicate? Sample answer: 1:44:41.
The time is 6:19:07
